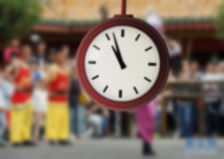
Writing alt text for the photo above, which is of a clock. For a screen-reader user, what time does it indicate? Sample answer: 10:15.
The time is 10:57
